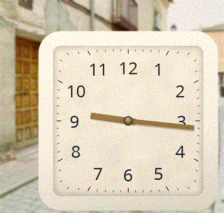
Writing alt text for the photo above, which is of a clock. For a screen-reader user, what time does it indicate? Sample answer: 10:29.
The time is 9:16
